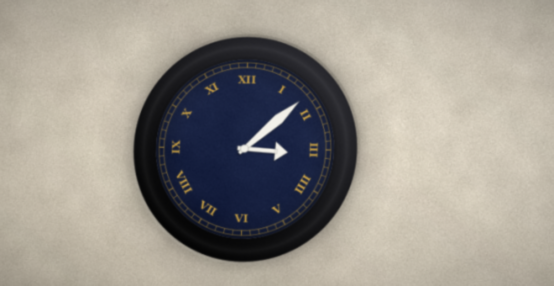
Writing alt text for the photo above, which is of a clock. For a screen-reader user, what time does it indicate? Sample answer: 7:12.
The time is 3:08
